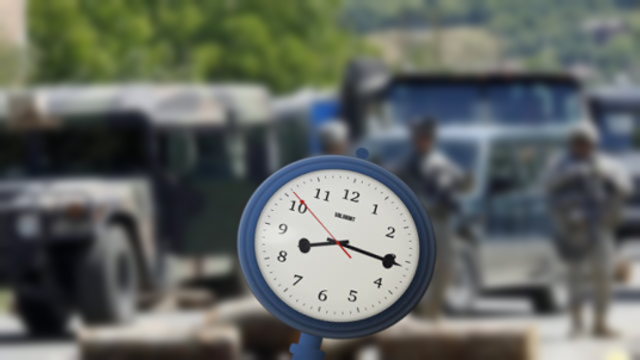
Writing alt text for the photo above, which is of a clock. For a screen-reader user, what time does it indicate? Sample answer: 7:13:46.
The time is 8:15:51
